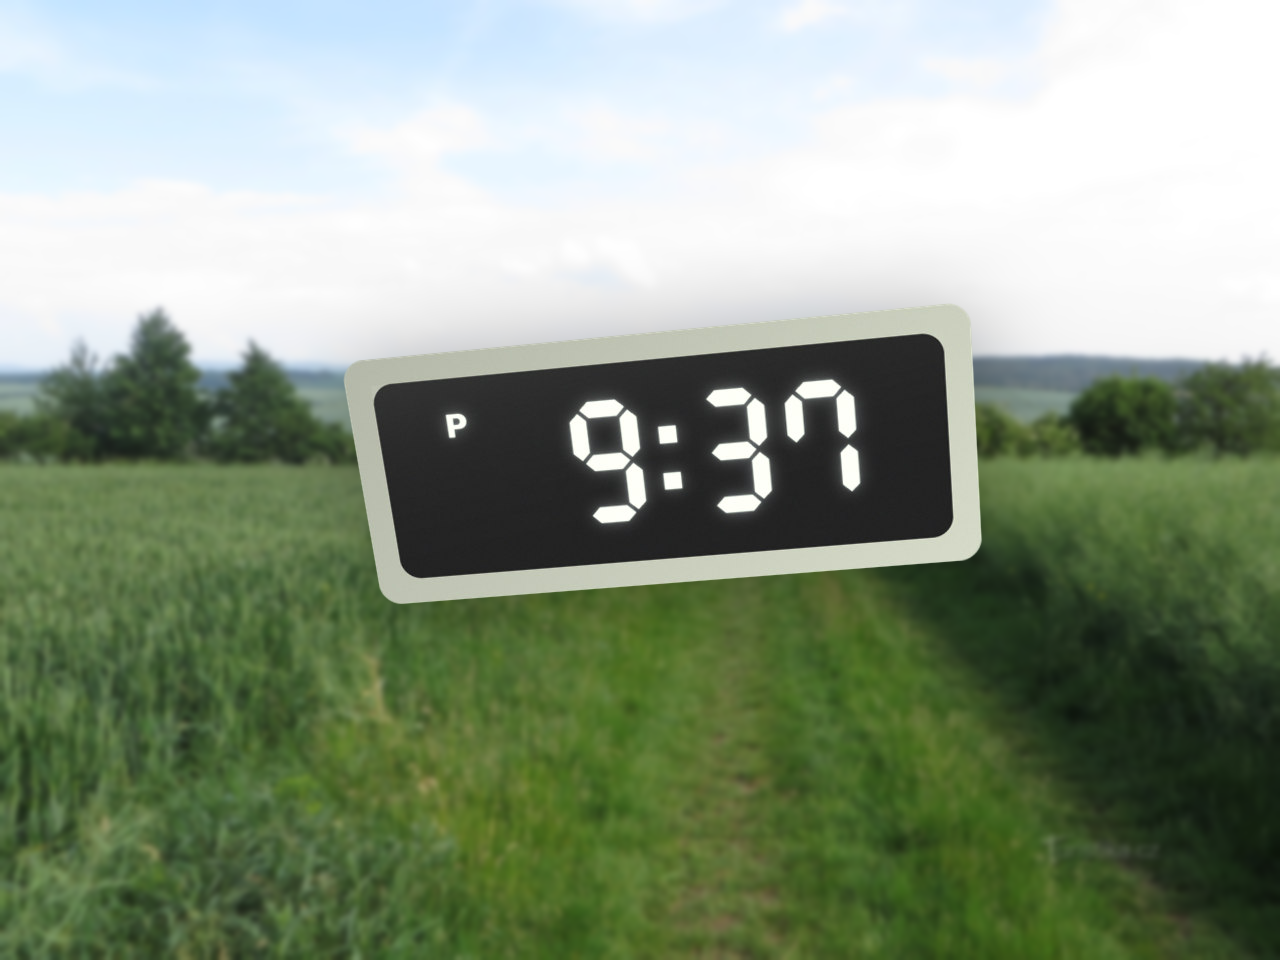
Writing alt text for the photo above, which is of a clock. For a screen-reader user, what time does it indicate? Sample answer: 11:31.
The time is 9:37
